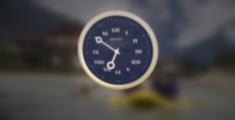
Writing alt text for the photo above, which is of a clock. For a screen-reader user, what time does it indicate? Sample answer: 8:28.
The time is 6:51
